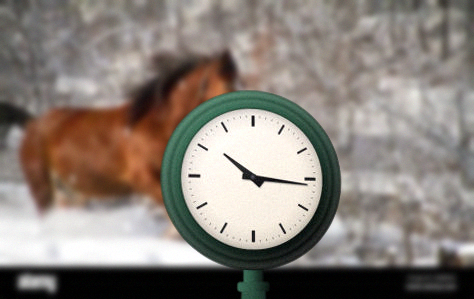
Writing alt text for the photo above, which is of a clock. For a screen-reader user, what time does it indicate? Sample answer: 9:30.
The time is 10:16
